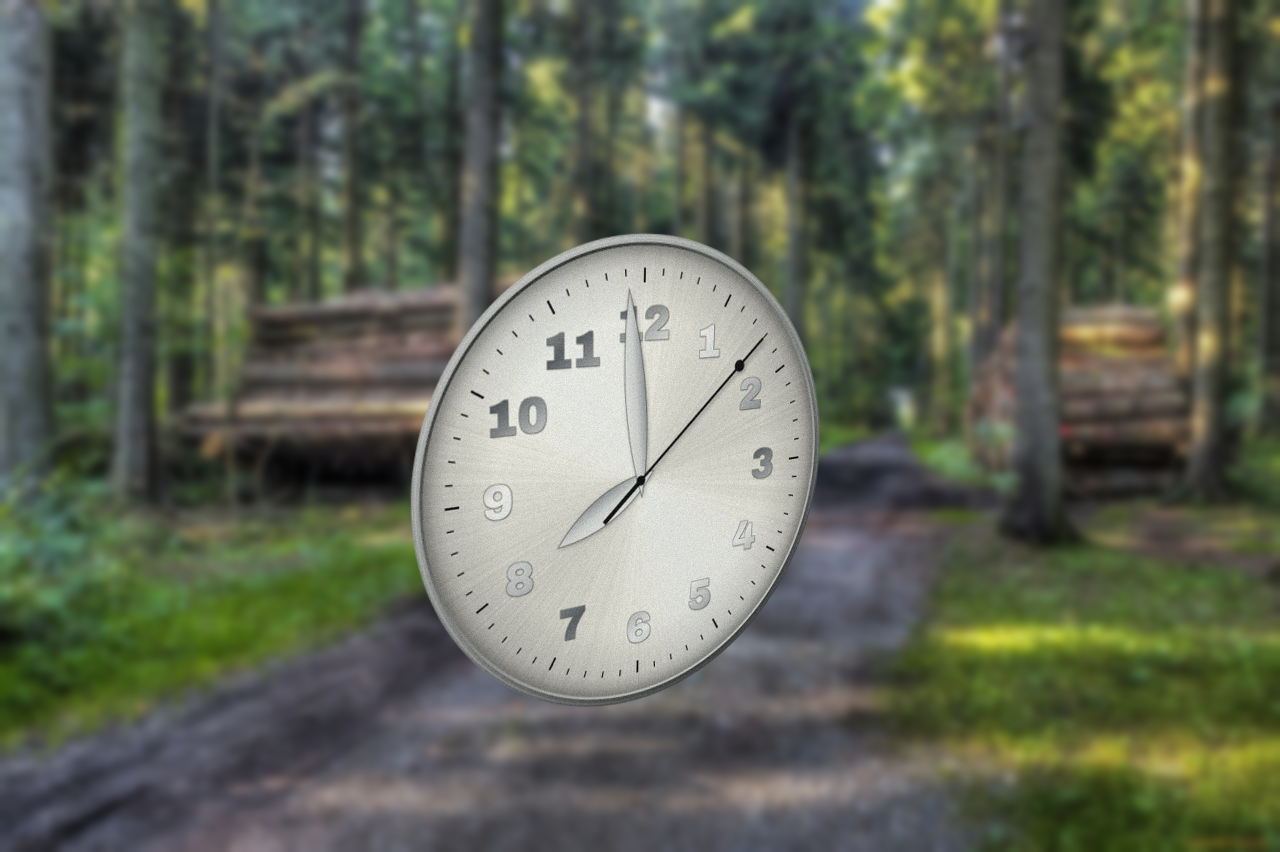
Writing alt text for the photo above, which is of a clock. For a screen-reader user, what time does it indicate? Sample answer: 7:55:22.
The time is 7:59:08
